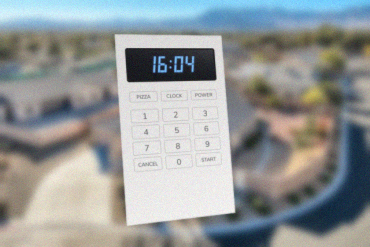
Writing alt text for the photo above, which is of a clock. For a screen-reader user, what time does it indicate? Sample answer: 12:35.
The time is 16:04
